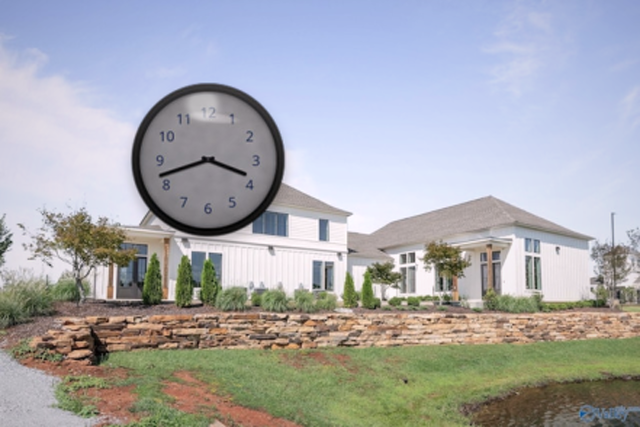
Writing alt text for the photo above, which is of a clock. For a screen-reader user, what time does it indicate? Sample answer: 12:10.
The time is 3:42
